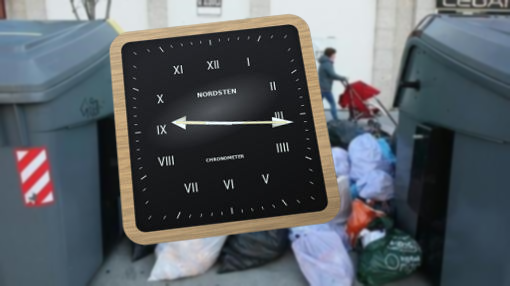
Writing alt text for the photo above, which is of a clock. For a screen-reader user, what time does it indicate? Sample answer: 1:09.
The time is 9:16
